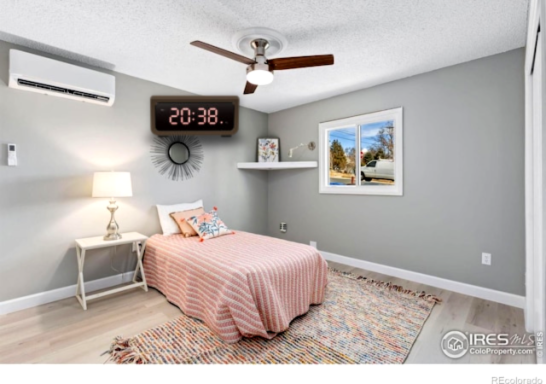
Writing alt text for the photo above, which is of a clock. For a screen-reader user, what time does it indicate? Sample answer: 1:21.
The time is 20:38
